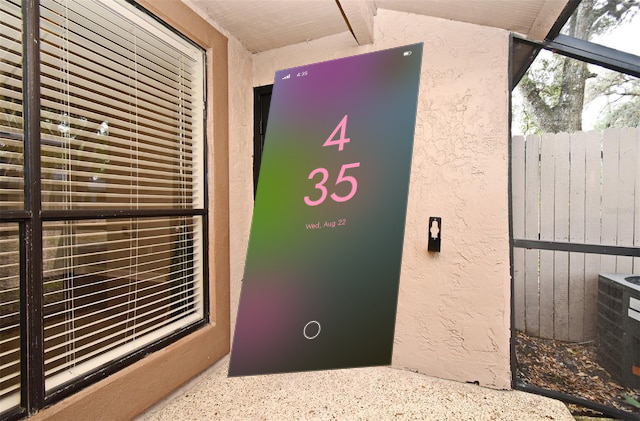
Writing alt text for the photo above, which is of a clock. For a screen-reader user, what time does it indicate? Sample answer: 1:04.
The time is 4:35
